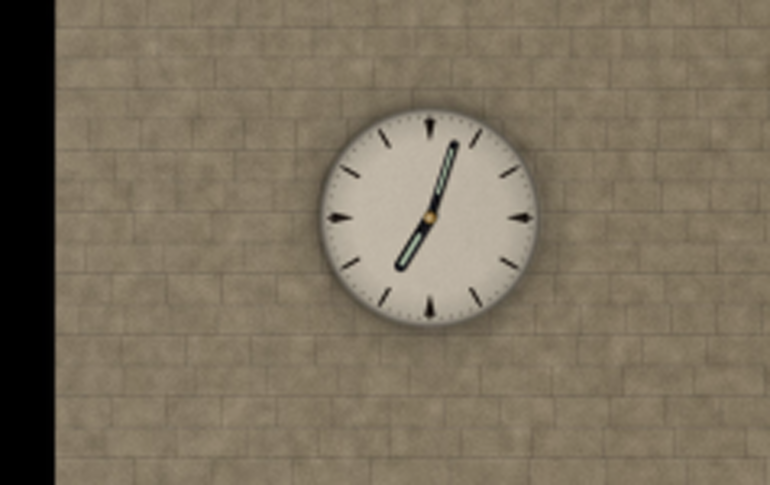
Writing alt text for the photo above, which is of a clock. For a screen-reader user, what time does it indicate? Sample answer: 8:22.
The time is 7:03
